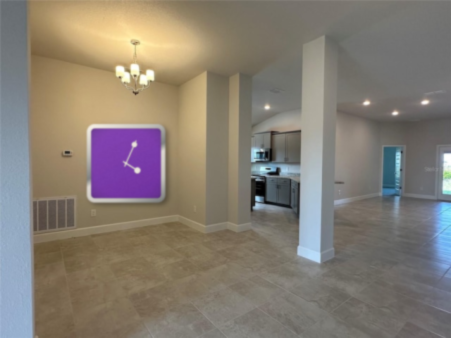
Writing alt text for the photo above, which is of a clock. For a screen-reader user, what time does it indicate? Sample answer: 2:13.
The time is 4:04
